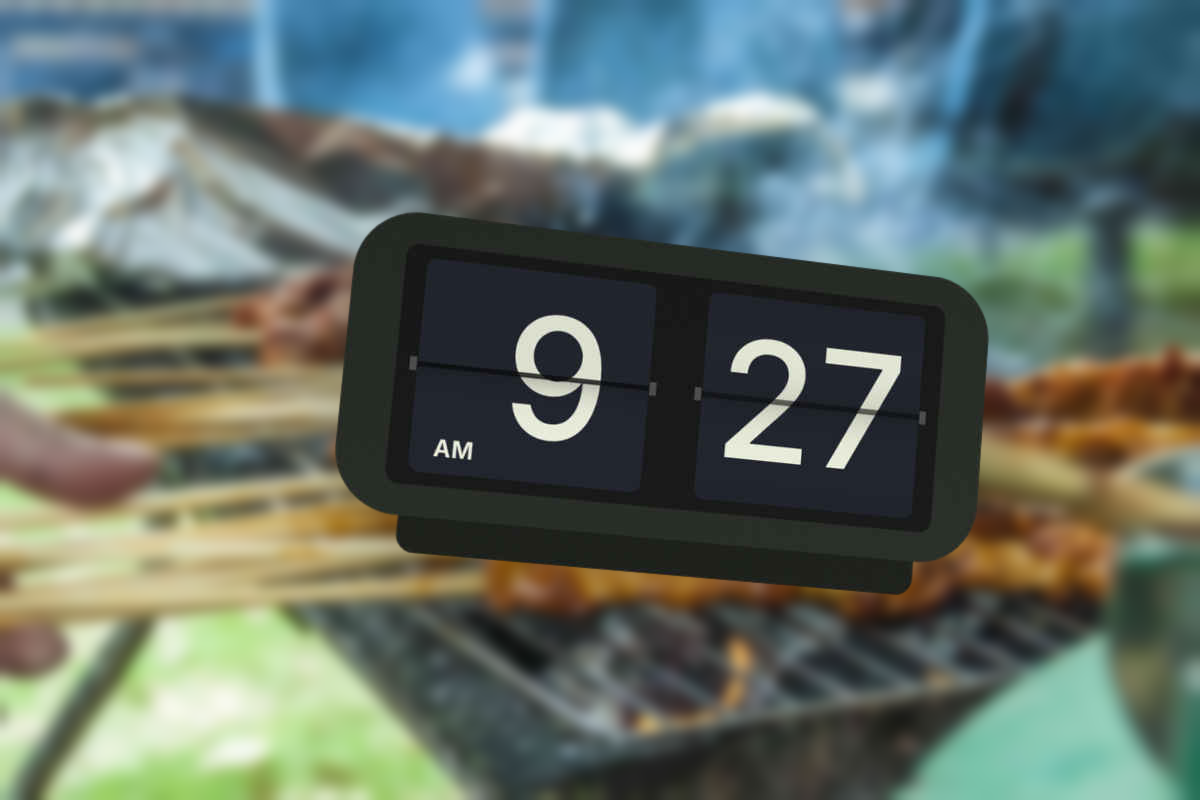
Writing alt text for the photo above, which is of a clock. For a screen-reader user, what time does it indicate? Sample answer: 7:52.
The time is 9:27
